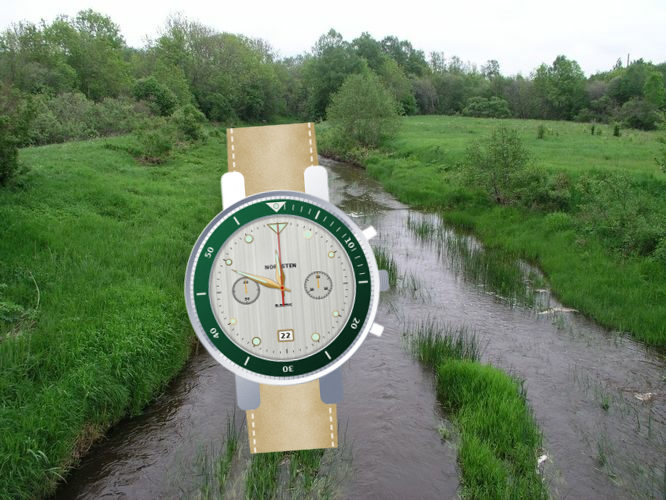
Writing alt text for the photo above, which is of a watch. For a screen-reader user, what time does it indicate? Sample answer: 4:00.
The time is 11:49
